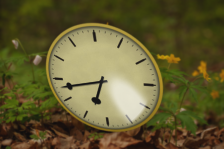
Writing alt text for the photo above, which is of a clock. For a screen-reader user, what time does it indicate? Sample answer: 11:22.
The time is 6:43
